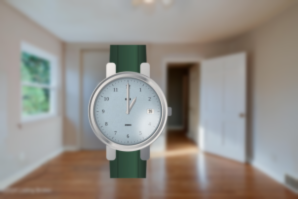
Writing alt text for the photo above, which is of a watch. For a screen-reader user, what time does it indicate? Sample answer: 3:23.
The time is 1:00
